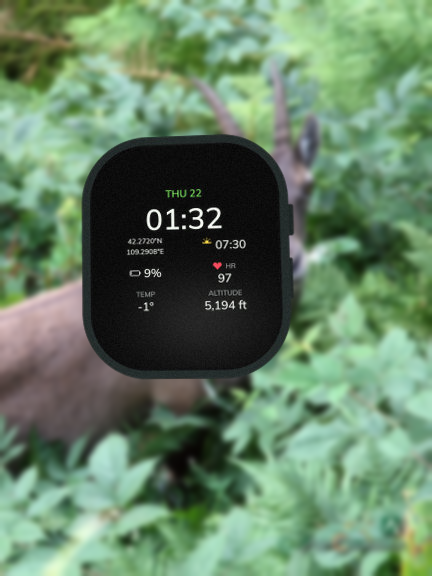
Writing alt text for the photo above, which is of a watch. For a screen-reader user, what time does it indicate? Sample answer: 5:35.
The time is 1:32
